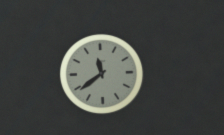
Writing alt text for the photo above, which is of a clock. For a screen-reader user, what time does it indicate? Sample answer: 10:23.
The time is 11:39
